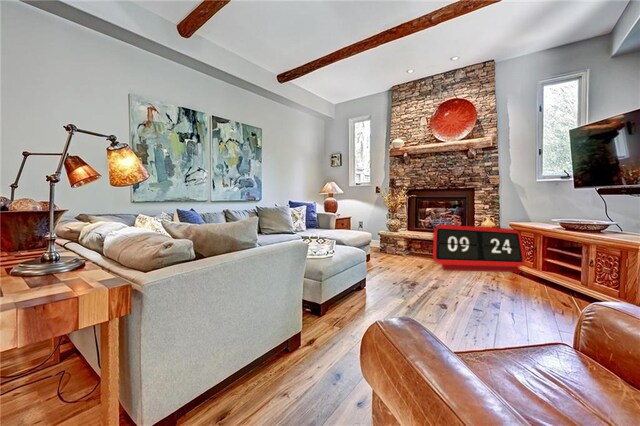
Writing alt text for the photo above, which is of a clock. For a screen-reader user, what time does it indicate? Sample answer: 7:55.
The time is 9:24
